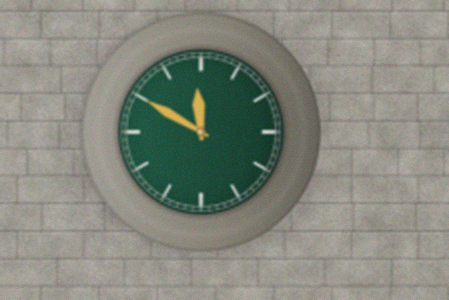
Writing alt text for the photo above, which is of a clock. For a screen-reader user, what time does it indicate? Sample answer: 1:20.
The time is 11:50
